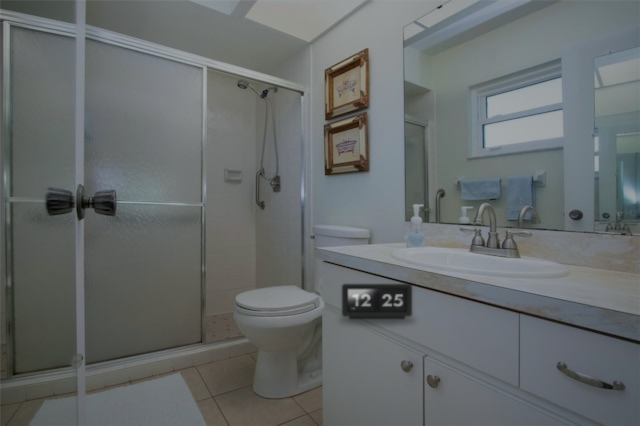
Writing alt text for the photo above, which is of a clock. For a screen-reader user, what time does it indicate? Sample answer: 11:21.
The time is 12:25
